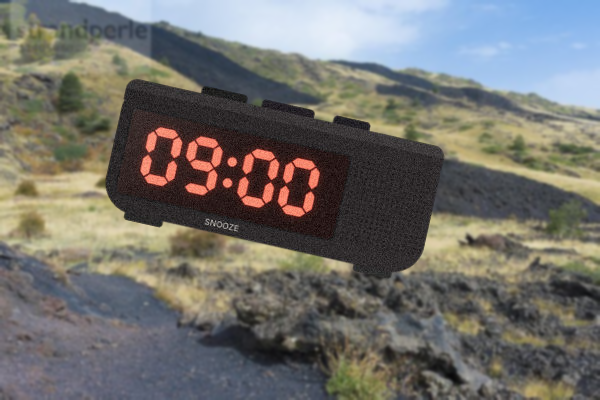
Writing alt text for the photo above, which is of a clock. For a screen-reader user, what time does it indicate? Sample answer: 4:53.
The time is 9:00
